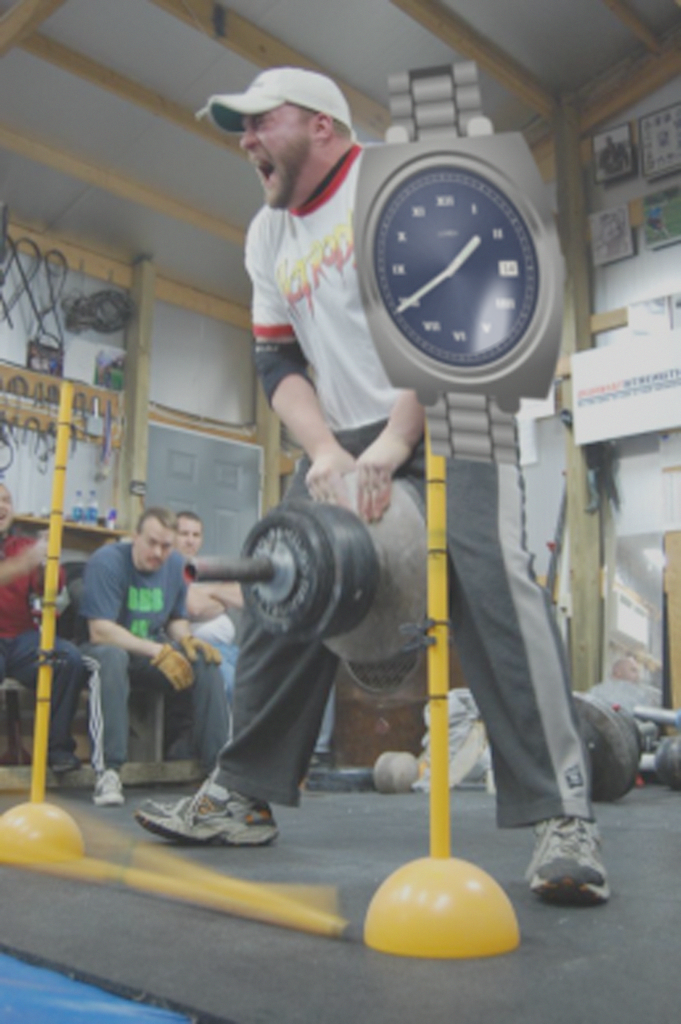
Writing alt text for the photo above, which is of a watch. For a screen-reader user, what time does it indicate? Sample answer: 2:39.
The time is 1:40
